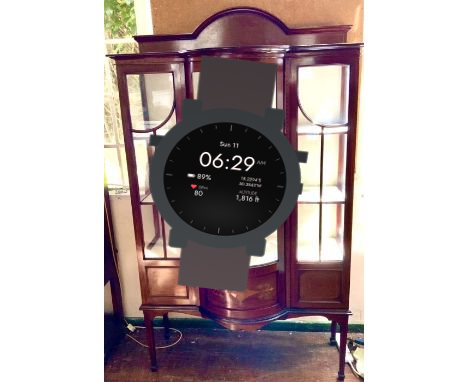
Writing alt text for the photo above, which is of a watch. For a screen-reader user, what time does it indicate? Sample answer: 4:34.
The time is 6:29
